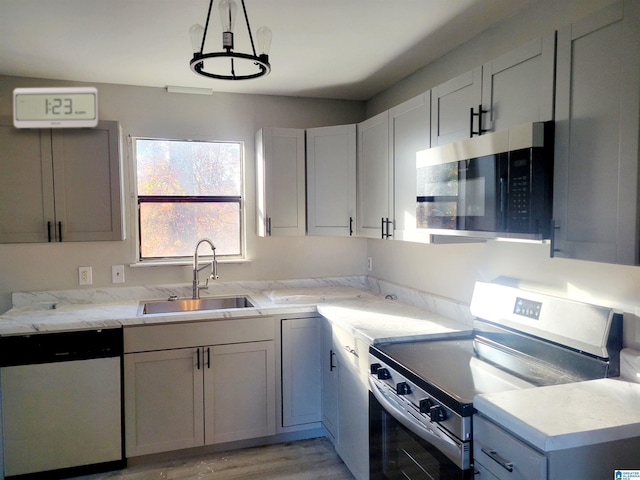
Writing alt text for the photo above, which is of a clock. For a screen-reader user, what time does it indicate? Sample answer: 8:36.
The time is 1:23
